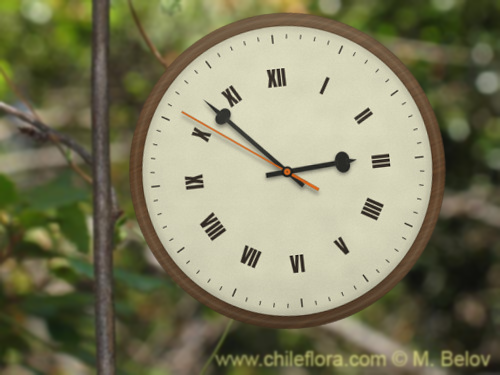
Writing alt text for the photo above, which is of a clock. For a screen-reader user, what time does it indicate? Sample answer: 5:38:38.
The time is 2:52:51
